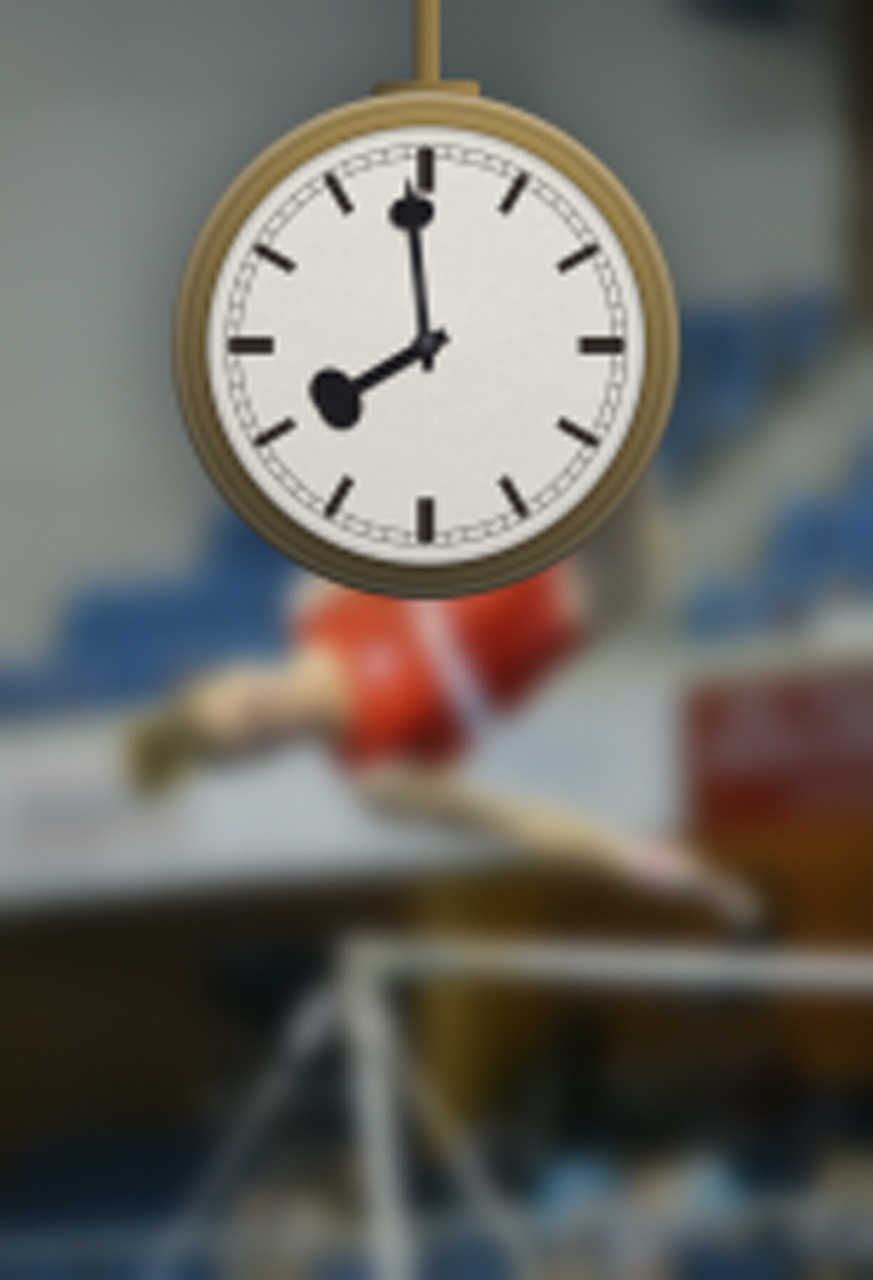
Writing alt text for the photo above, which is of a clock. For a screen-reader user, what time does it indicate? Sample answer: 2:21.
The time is 7:59
